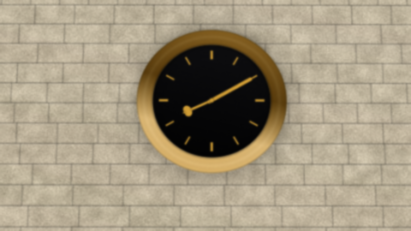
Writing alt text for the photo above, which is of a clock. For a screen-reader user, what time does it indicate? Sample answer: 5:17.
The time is 8:10
